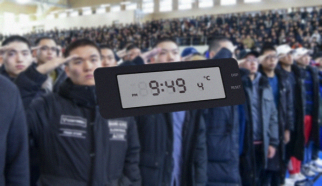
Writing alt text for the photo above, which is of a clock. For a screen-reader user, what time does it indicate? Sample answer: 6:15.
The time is 9:49
